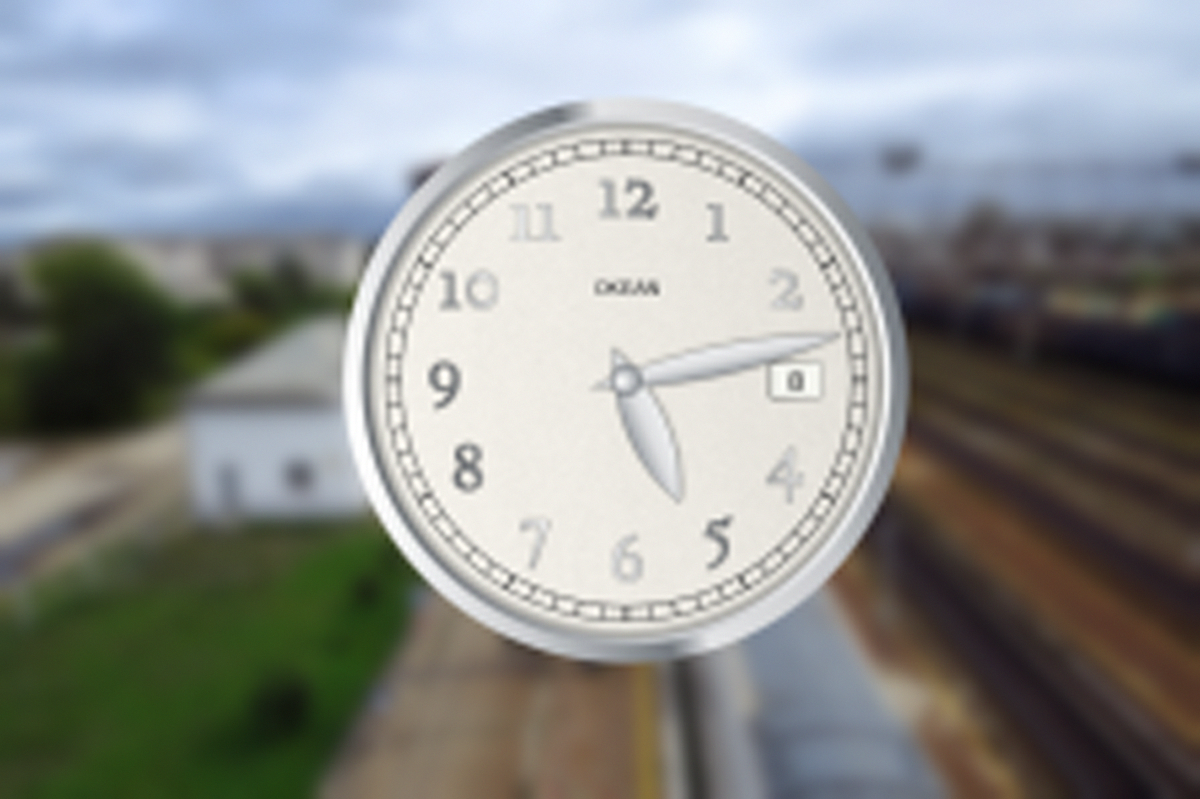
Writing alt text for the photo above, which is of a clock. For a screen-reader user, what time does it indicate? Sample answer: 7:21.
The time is 5:13
